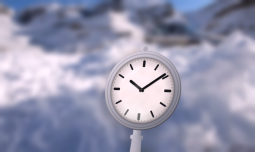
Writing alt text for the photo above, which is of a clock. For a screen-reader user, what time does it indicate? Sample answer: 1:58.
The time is 10:09
